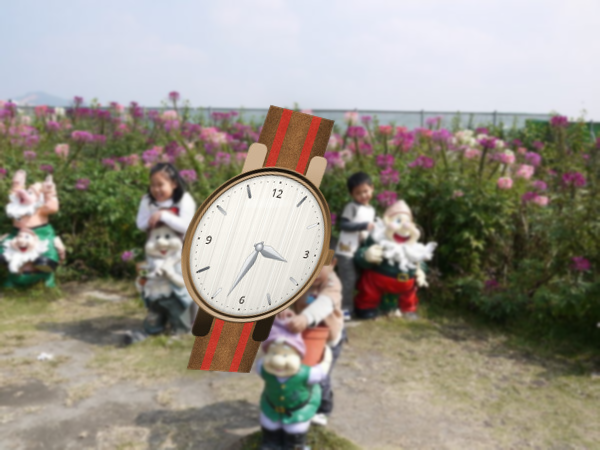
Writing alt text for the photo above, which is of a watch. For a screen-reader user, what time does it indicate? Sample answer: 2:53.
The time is 3:33
